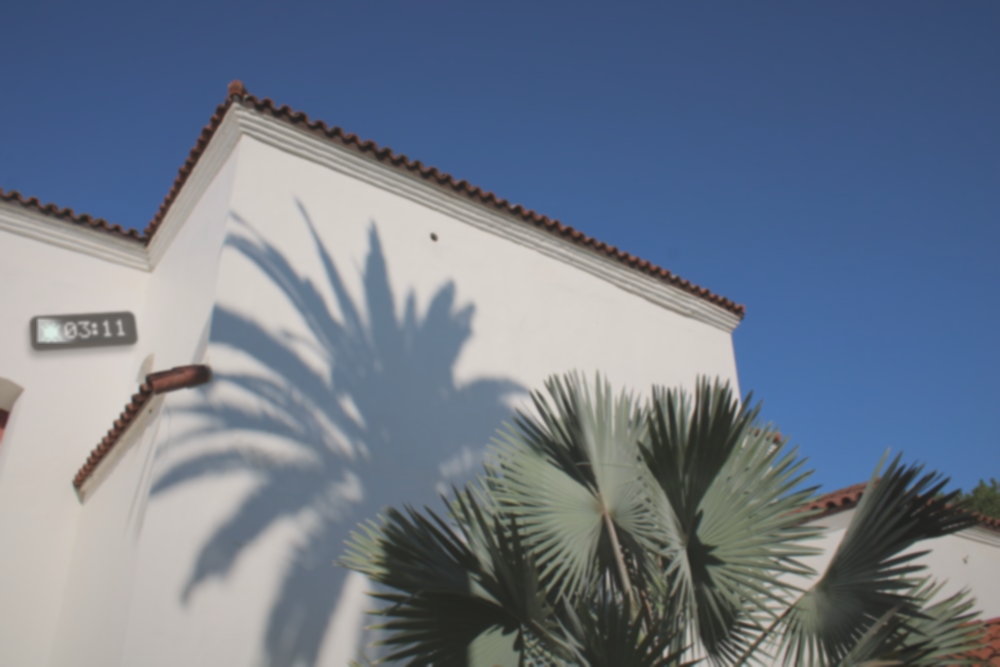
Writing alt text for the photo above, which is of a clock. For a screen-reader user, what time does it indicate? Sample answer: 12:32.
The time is 3:11
